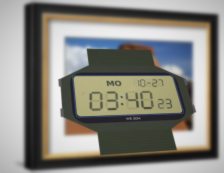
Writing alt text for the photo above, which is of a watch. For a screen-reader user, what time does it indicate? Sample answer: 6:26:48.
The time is 3:40:23
